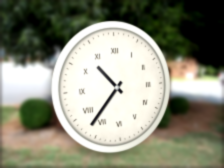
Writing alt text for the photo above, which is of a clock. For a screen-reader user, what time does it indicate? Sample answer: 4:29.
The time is 10:37
